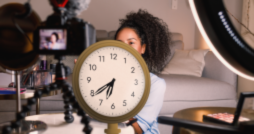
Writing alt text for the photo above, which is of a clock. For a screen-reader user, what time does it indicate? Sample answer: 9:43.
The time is 6:39
